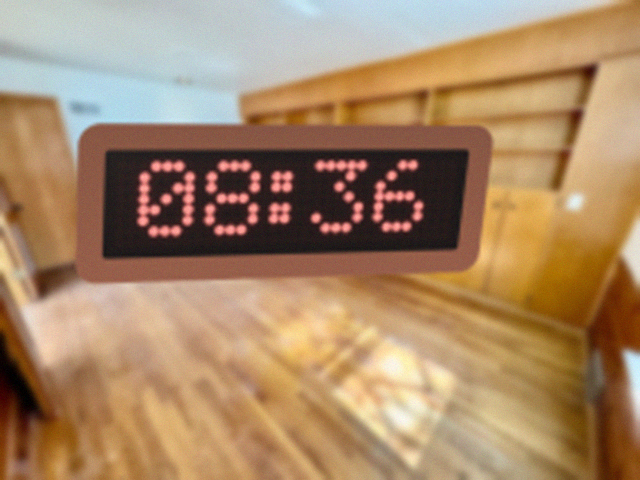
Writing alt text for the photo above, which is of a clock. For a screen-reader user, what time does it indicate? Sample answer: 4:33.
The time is 8:36
